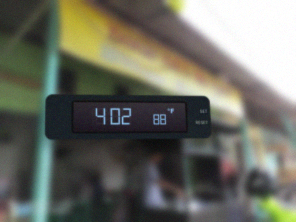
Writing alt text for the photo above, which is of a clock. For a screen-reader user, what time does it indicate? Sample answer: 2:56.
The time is 4:02
